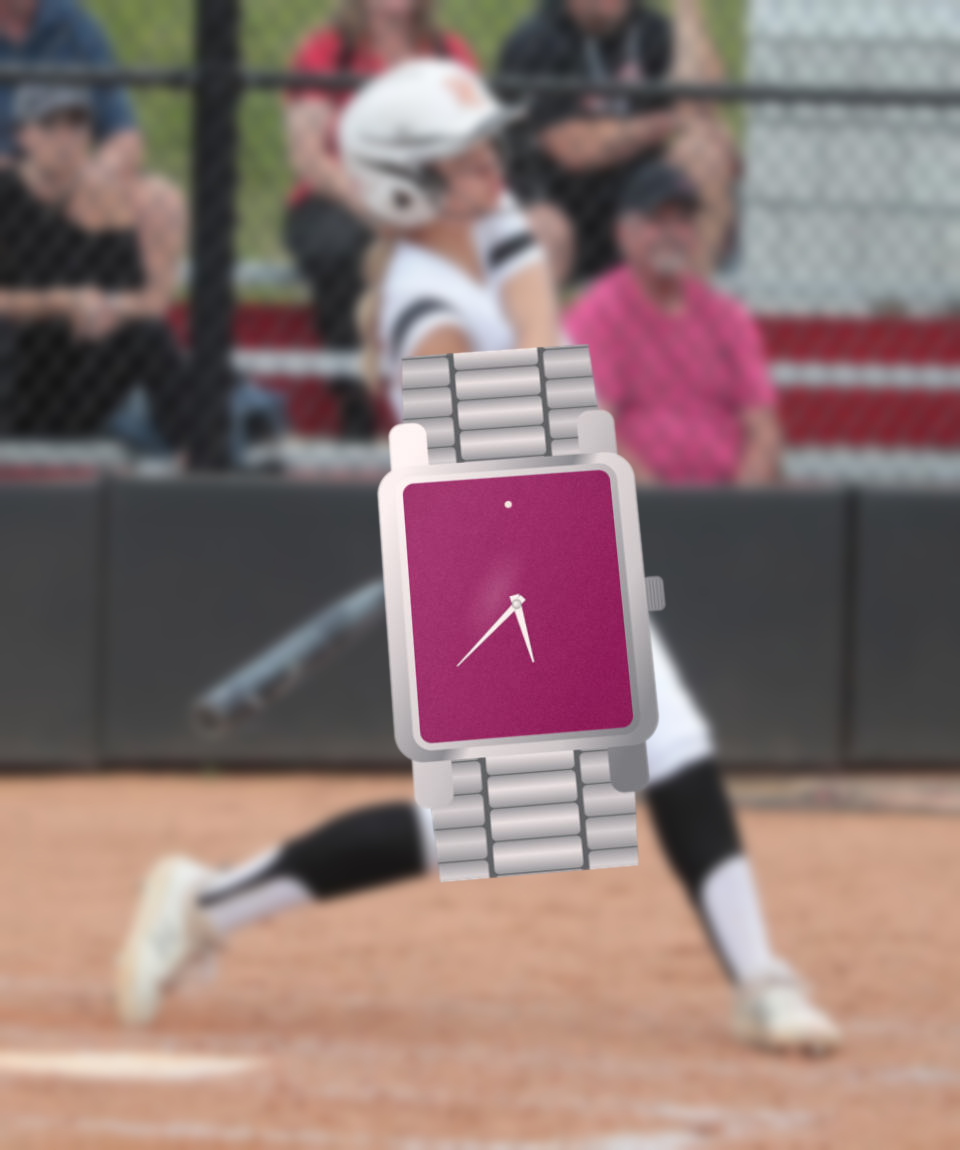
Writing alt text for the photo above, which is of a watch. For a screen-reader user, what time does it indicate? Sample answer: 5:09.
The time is 5:38
